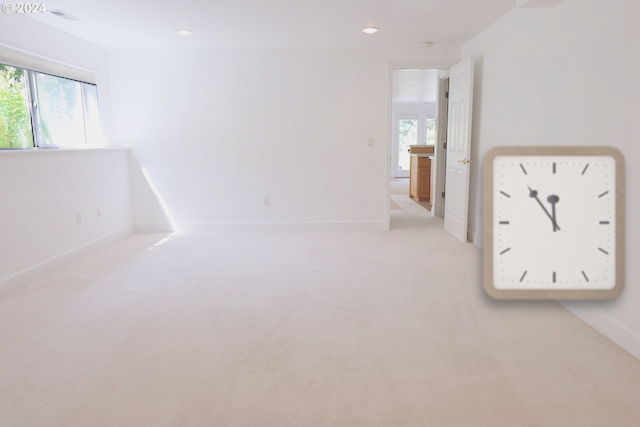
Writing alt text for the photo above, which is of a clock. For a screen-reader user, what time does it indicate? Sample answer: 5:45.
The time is 11:54
